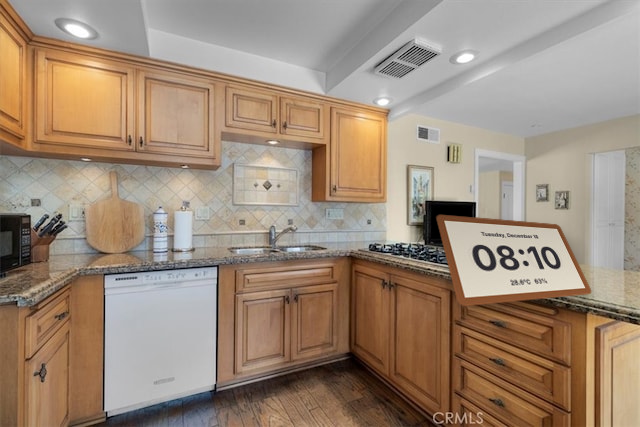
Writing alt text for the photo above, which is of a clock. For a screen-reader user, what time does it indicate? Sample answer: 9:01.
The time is 8:10
